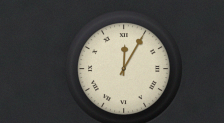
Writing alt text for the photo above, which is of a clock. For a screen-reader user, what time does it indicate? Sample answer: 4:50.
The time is 12:05
